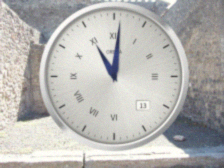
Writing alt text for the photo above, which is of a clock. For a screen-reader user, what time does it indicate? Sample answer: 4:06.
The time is 11:01
